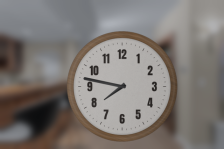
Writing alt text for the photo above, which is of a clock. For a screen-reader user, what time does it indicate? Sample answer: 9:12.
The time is 7:47
